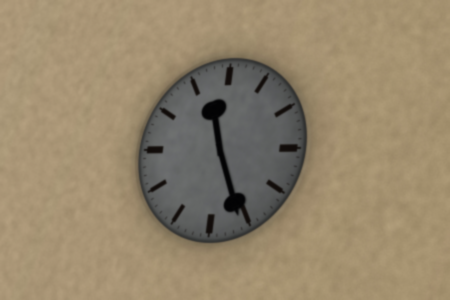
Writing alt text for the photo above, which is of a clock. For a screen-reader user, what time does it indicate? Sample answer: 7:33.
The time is 11:26
